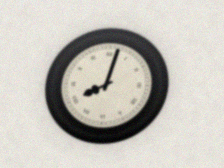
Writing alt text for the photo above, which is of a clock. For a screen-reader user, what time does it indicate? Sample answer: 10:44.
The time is 8:02
